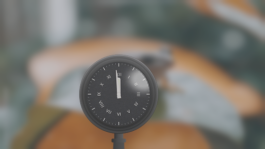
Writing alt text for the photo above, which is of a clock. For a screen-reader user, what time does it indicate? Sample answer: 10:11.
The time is 11:59
